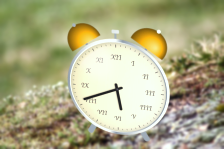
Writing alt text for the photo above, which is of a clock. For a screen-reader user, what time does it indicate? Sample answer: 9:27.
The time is 5:41
